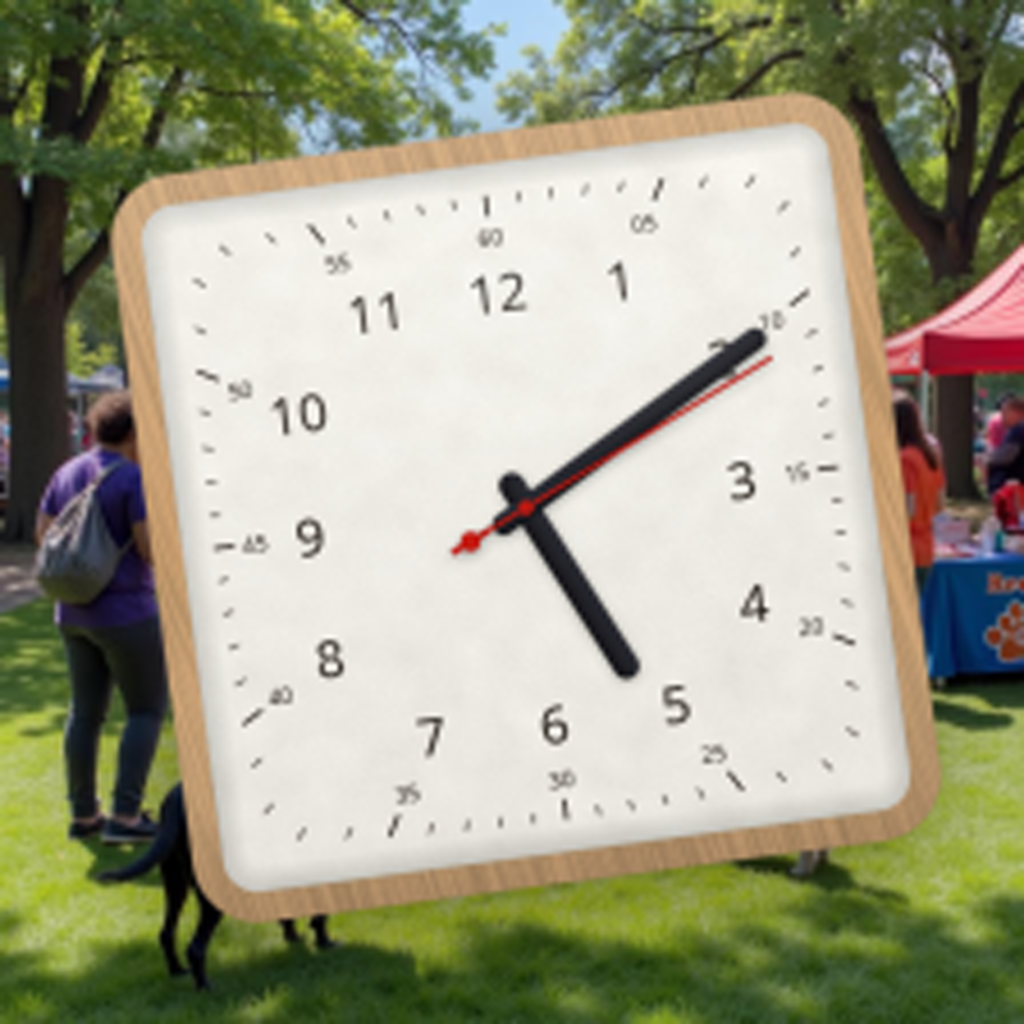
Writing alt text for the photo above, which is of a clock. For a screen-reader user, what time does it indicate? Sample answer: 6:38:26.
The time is 5:10:11
